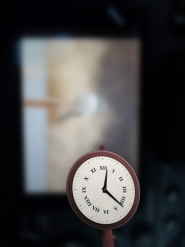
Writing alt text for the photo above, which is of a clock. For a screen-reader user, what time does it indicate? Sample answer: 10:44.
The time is 12:22
